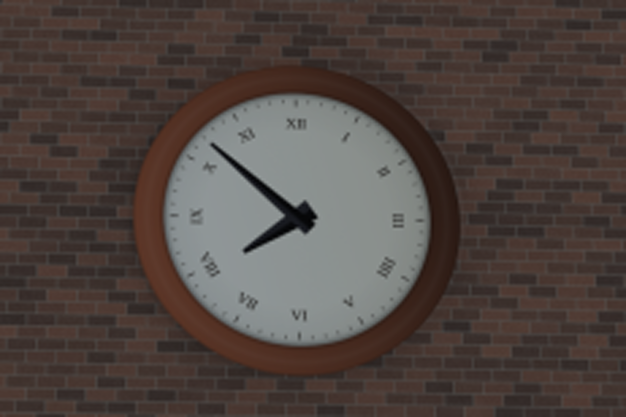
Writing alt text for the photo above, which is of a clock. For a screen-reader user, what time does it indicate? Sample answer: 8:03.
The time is 7:52
